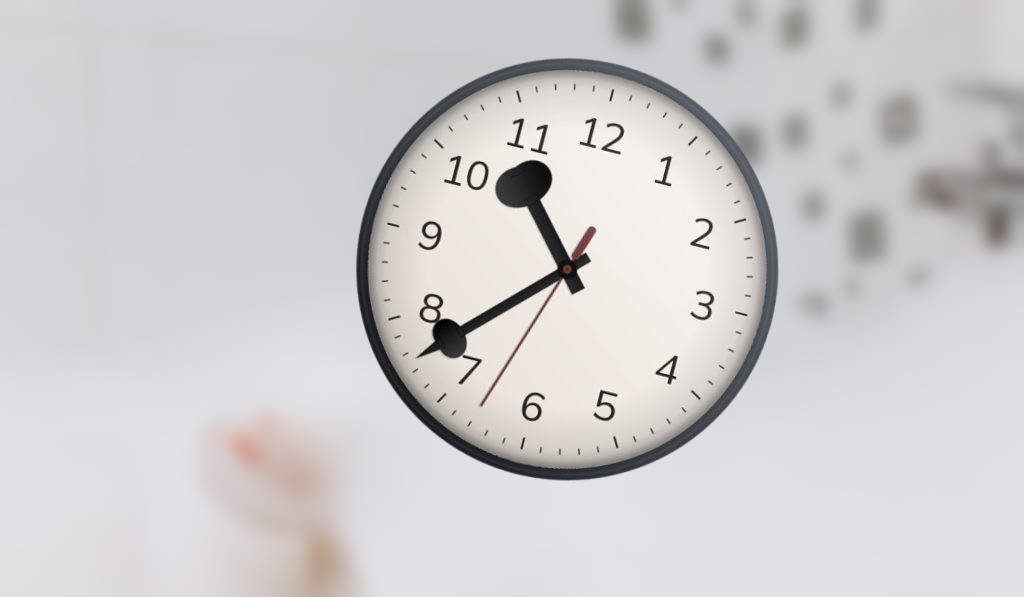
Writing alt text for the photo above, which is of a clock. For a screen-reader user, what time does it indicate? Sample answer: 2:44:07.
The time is 10:37:33
